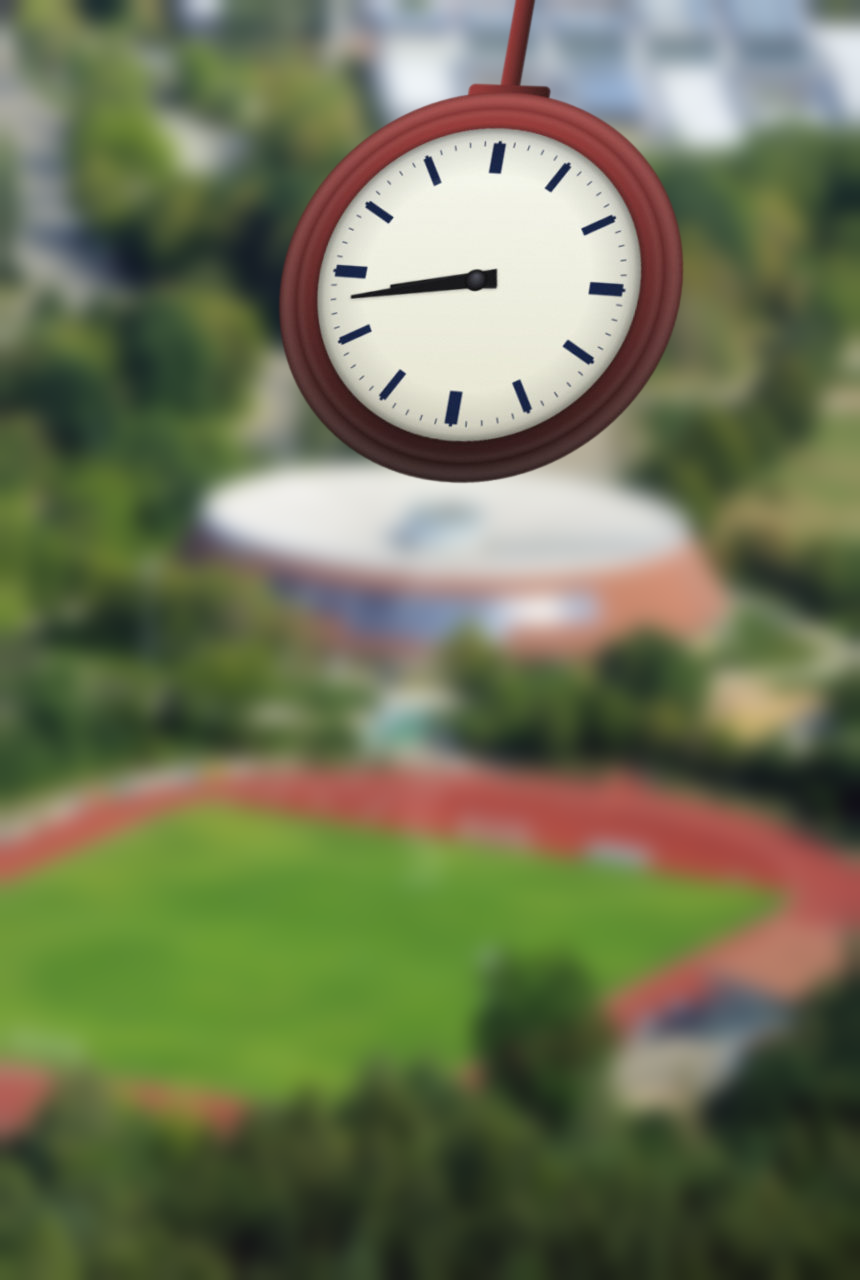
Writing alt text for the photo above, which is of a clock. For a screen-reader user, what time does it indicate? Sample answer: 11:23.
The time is 8:43
